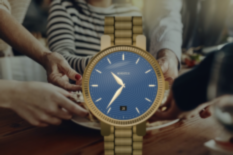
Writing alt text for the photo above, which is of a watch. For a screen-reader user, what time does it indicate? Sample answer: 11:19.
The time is 10:36
